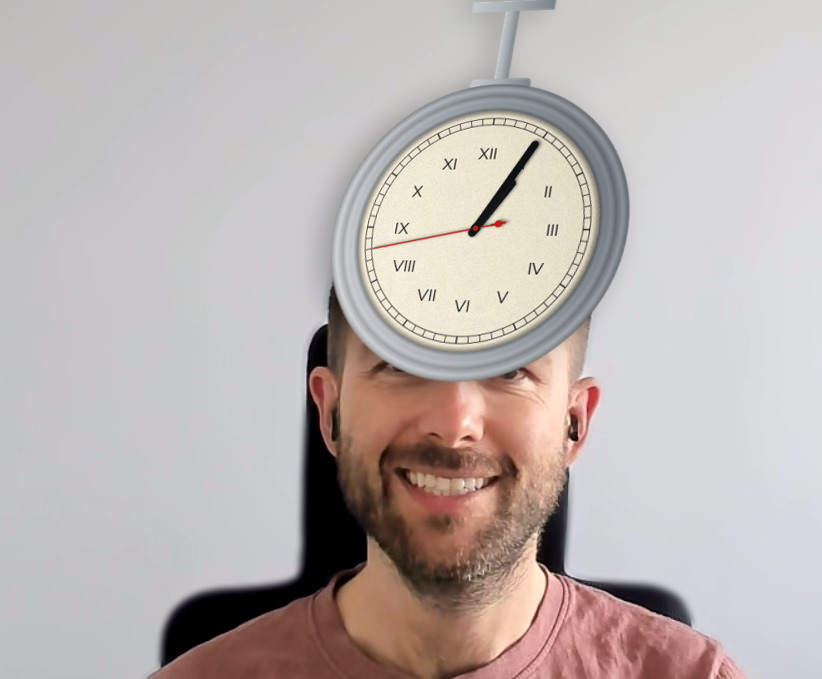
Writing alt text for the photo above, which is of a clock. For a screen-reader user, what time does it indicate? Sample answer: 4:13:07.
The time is 1:04:43
